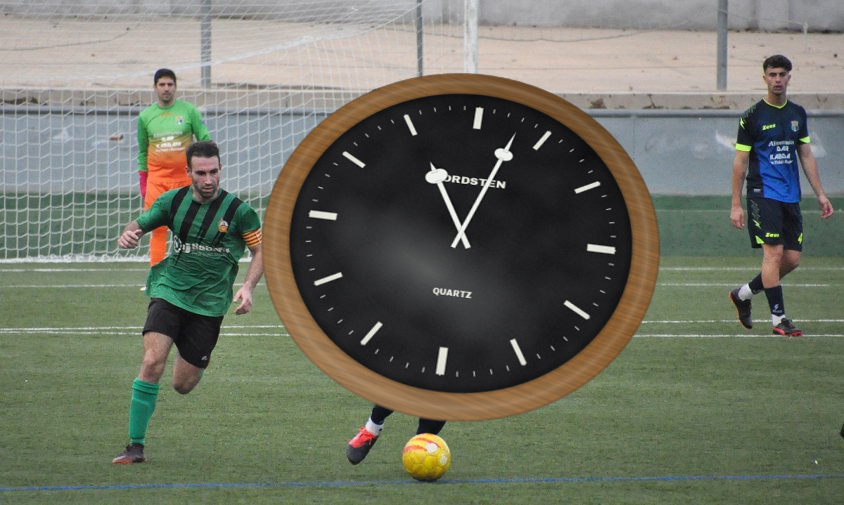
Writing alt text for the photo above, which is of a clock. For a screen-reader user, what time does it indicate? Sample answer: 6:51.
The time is 11:03
